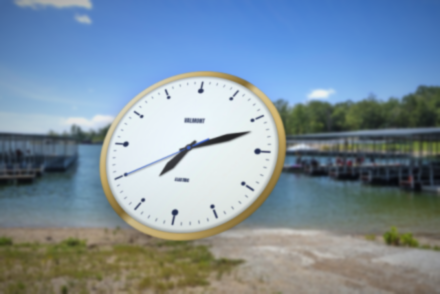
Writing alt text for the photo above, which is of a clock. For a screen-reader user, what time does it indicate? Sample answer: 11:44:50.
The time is 7:11:40
